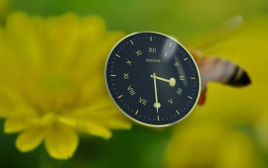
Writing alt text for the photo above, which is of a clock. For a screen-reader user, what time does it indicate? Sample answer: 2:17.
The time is 3:30
